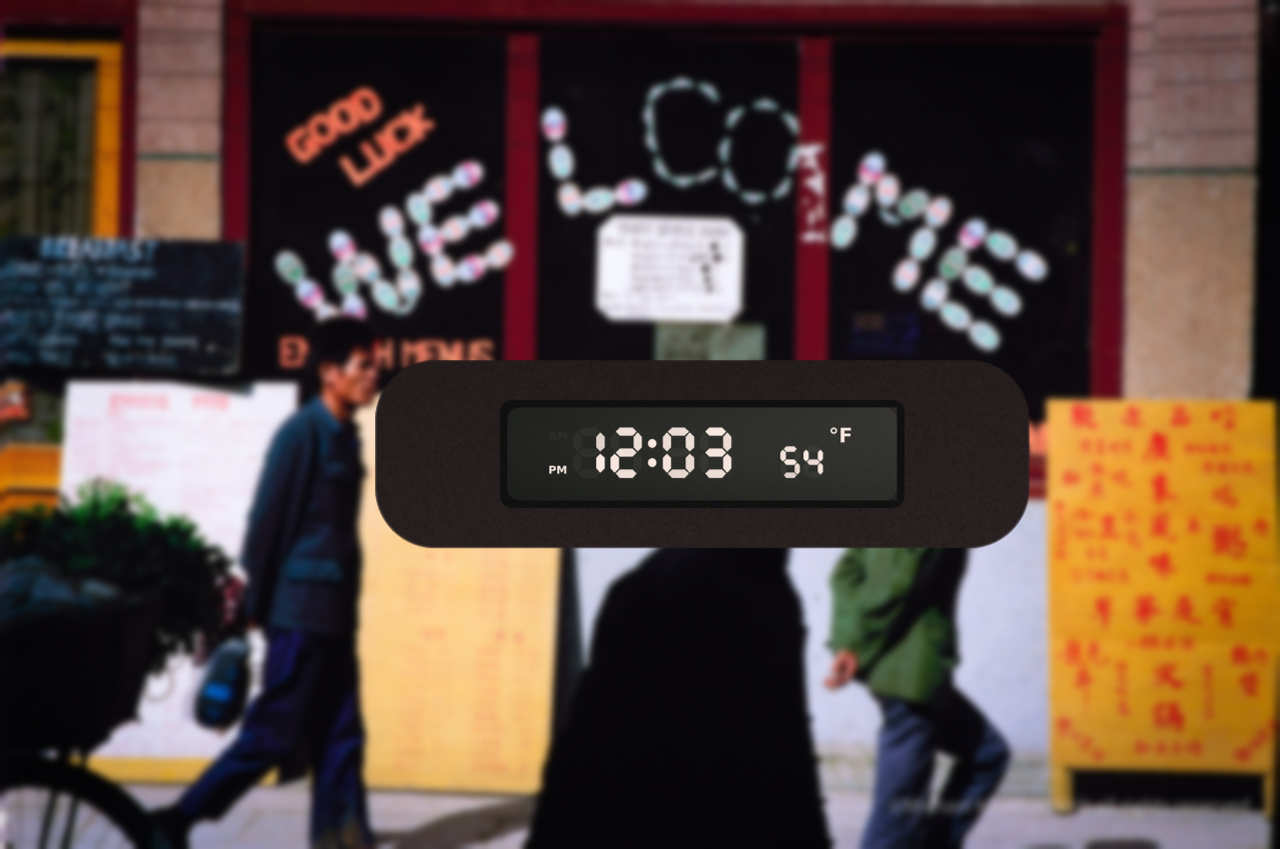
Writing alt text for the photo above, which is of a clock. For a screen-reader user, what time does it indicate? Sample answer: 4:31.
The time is 12:03
